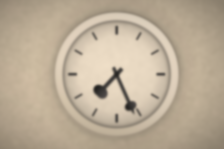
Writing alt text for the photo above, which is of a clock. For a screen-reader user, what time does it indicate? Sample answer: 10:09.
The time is 7:26
